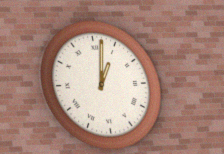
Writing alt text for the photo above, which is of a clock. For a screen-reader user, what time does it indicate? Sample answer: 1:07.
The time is 1:02
